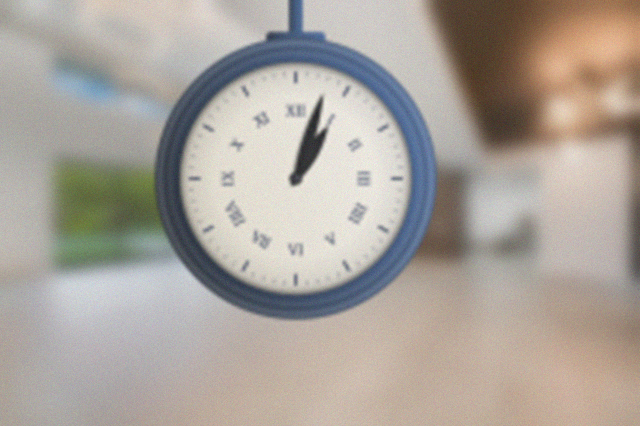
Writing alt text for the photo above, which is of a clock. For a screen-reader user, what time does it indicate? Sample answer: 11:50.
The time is 1:03
